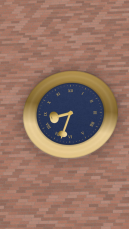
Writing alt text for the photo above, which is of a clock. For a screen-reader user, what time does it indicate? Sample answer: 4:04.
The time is 8:33
